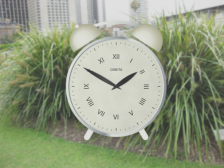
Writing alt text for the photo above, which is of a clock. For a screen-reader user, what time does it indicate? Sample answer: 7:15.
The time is 1:50
